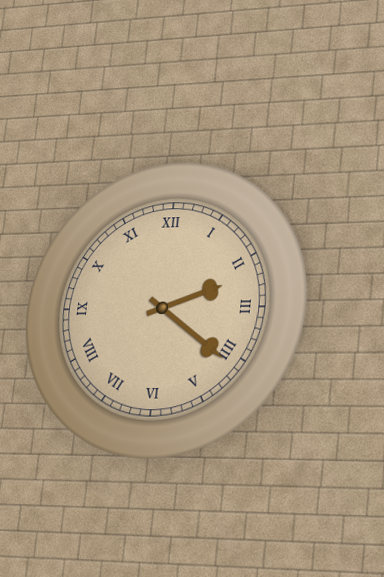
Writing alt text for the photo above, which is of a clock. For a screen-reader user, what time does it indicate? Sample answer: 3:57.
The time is 2:21
